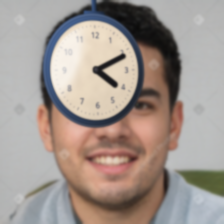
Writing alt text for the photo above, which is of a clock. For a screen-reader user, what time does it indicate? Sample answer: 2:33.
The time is 4:11
